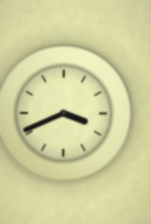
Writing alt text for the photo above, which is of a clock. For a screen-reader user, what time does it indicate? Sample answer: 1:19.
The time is 3:41
